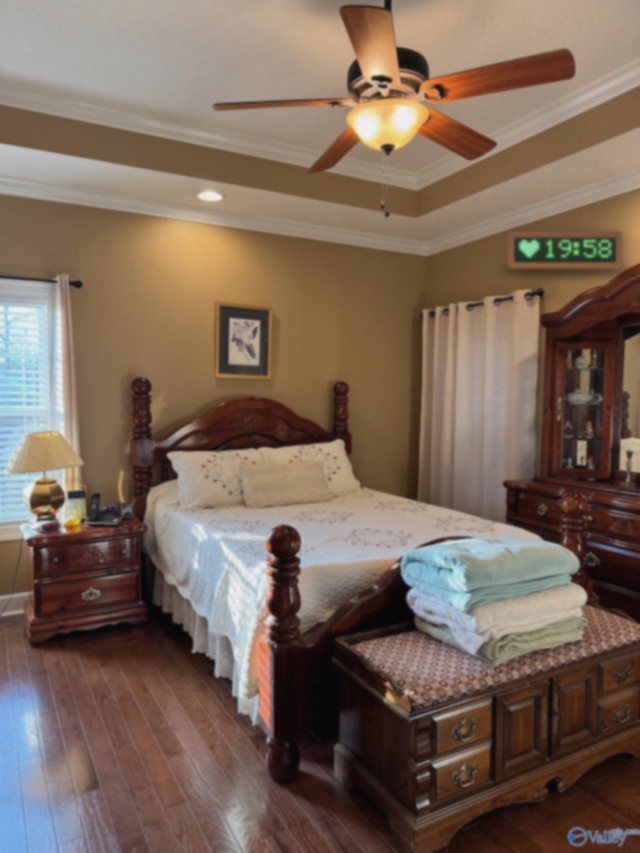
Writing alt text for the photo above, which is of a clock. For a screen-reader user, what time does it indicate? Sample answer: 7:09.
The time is 19:58
